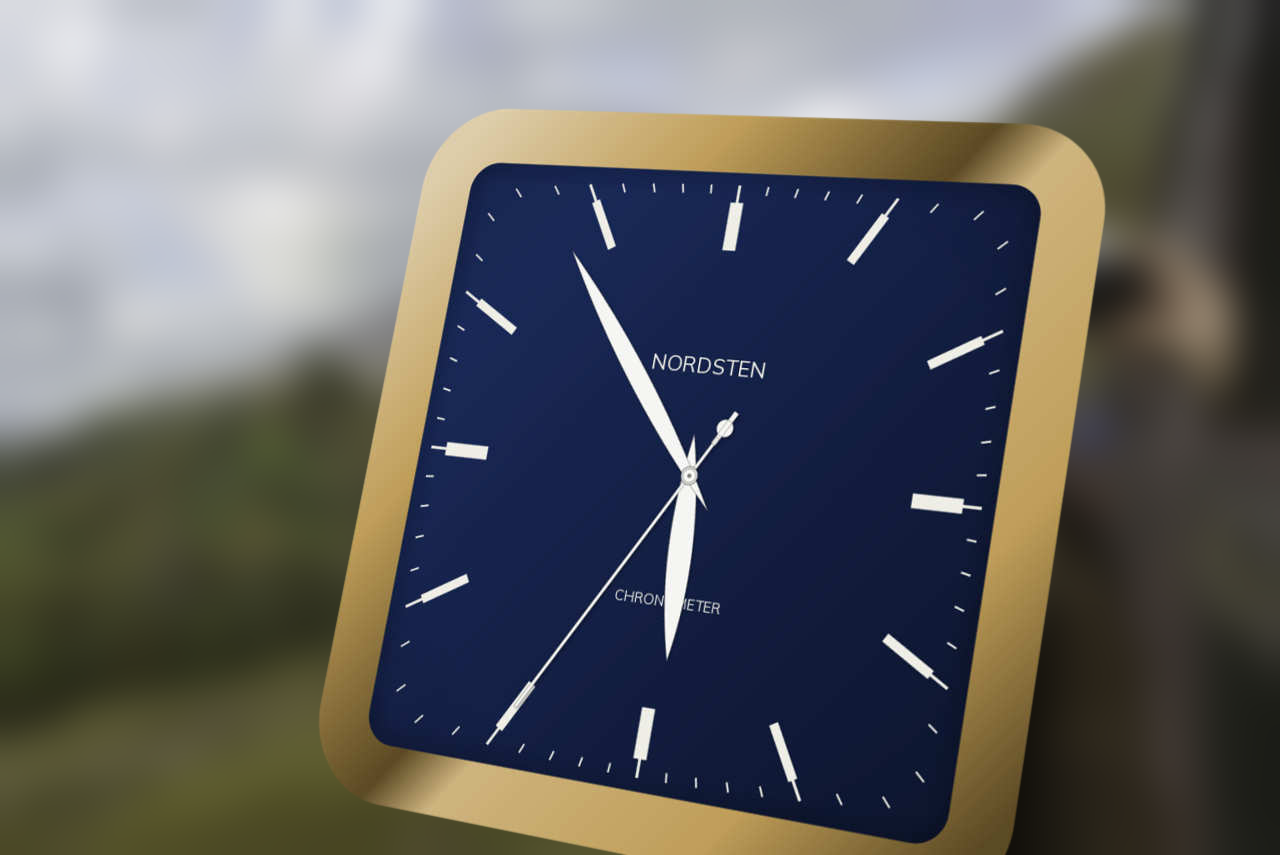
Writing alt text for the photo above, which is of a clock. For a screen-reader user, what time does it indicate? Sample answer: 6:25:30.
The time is 5:53:35
